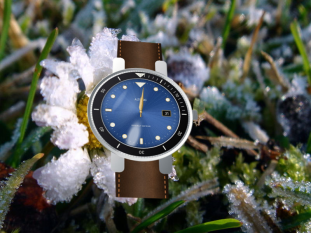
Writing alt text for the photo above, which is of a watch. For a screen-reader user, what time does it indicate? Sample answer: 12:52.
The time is 12:01
